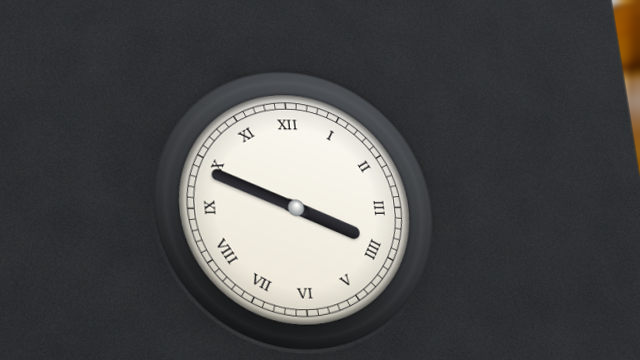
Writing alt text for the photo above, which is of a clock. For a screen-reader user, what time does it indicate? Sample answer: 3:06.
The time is 3:49
